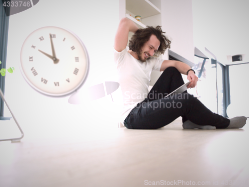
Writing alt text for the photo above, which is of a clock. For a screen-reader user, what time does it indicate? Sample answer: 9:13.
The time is 9:59
